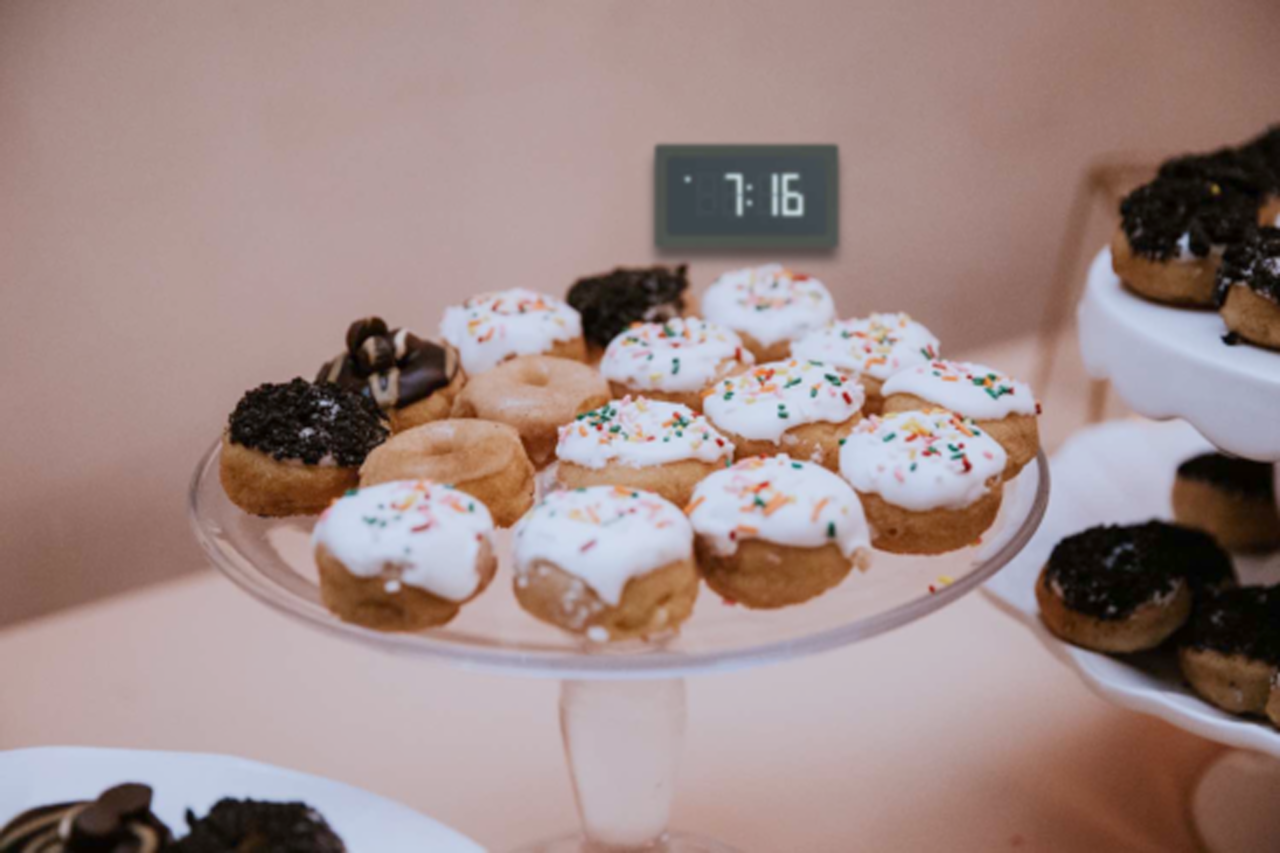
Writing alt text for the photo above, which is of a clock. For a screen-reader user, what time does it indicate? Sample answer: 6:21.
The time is 7:16
